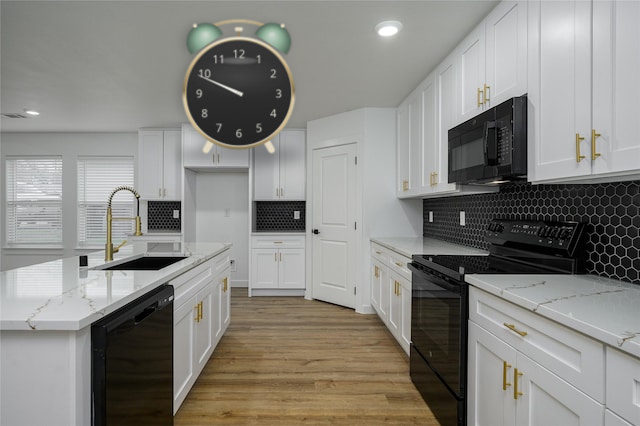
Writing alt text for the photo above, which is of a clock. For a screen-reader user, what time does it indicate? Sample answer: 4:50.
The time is 9:49
